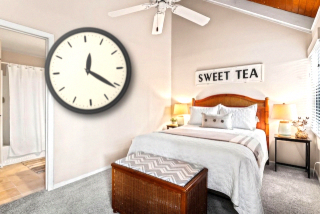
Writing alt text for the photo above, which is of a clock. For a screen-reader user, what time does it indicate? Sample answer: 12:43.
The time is 12:21
